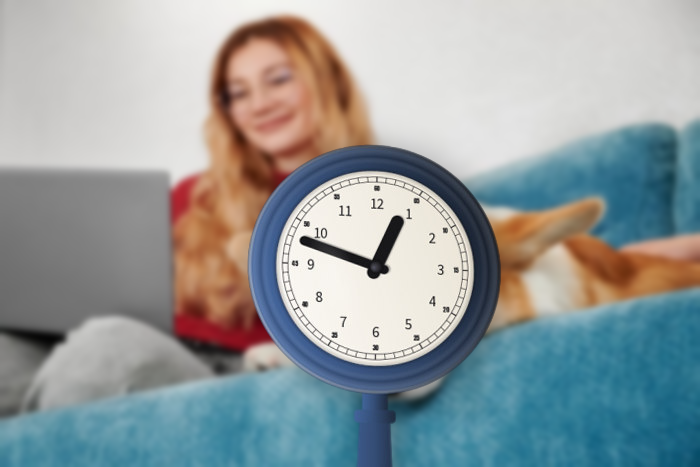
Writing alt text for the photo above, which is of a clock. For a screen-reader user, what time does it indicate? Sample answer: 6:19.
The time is 12:48
